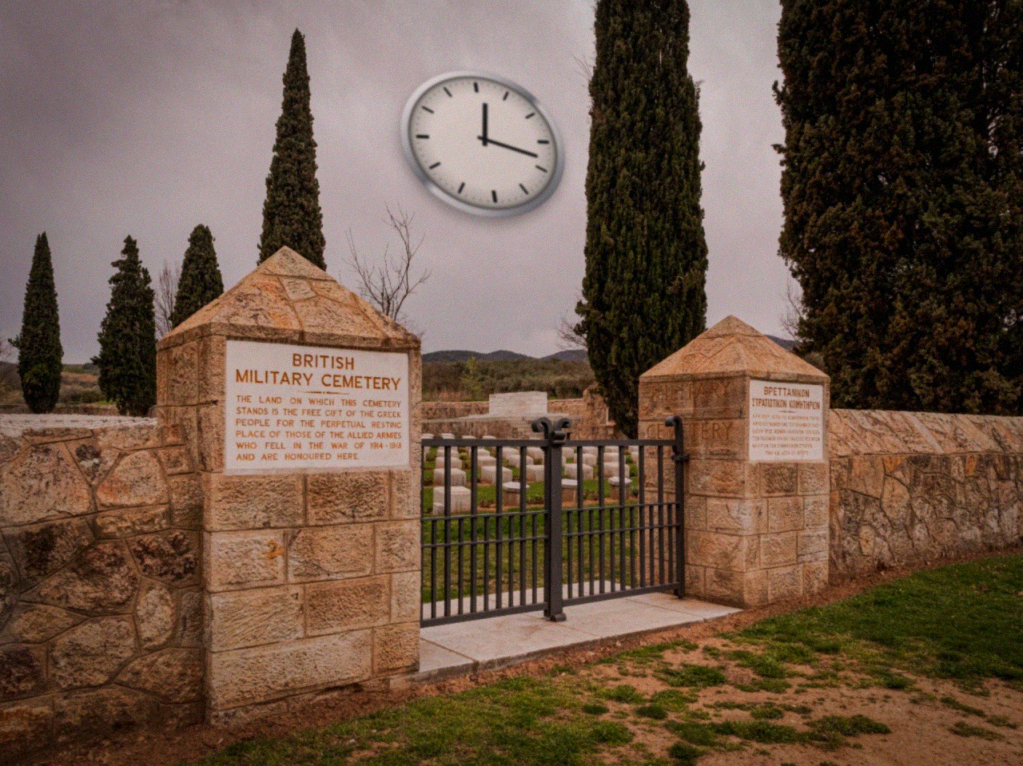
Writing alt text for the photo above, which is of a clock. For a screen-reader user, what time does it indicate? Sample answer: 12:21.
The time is 12:18
